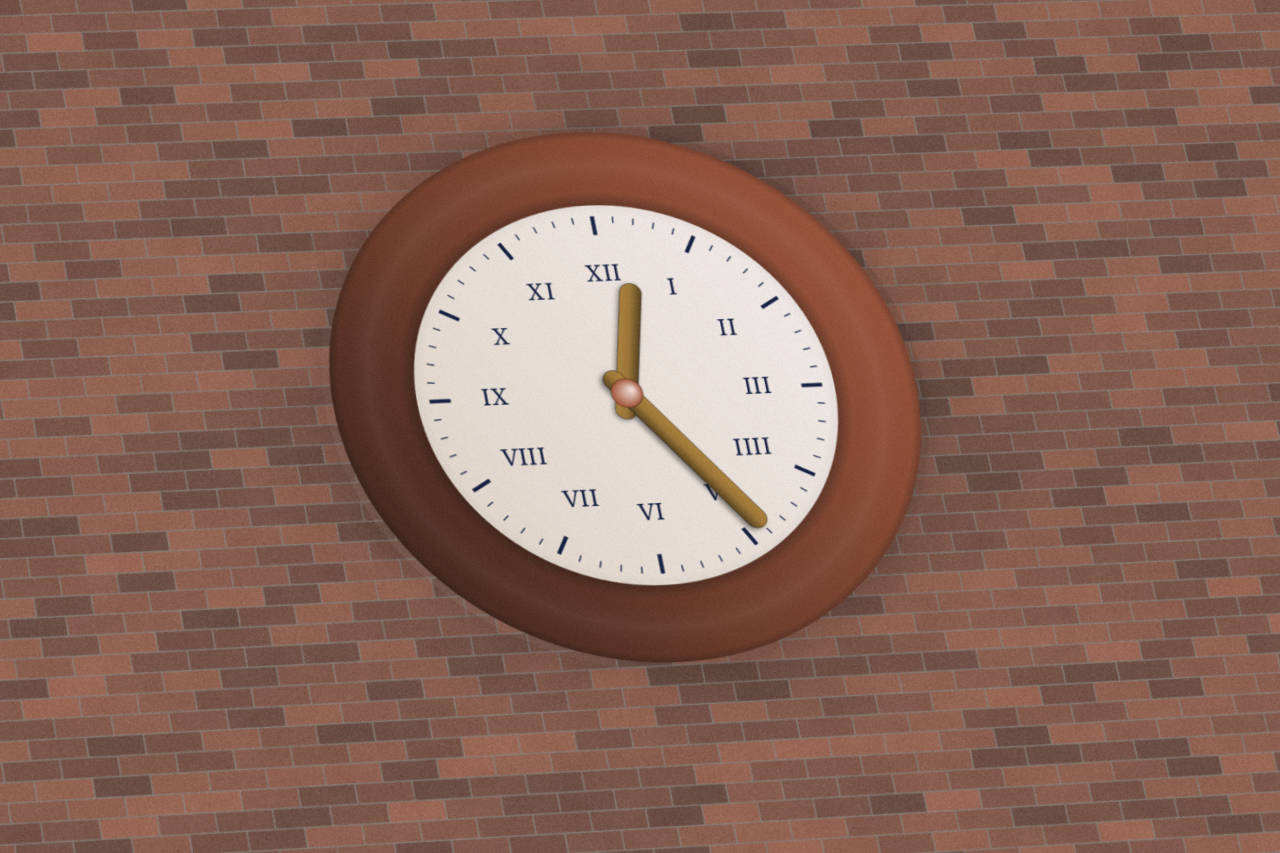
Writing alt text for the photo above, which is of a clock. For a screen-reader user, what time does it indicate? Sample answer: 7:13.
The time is 12:24
